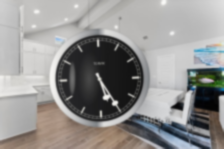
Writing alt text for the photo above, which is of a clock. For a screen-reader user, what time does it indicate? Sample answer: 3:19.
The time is 5:25
